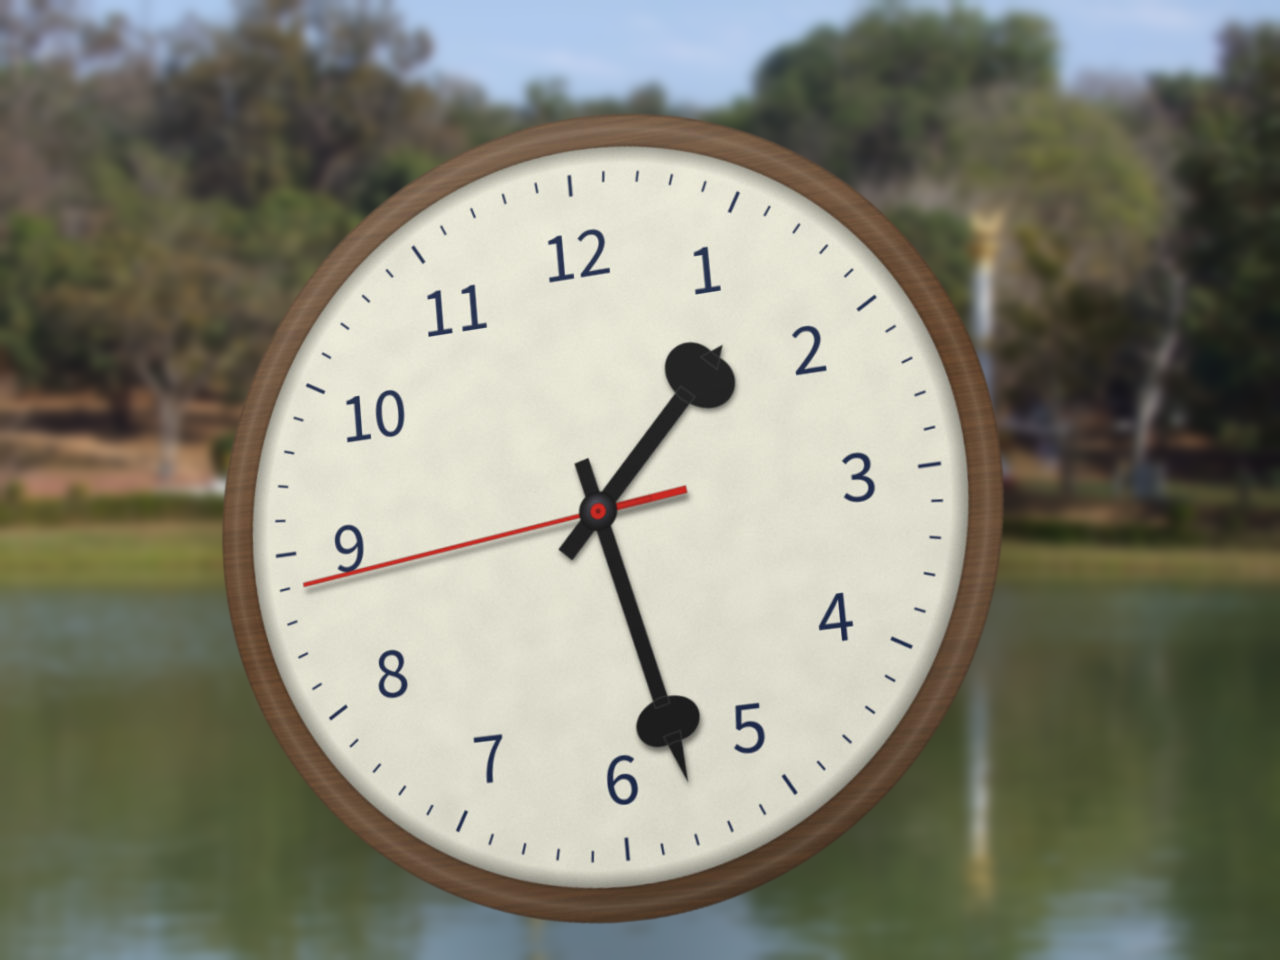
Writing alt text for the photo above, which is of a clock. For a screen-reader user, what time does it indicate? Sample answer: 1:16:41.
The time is 1:27:44
